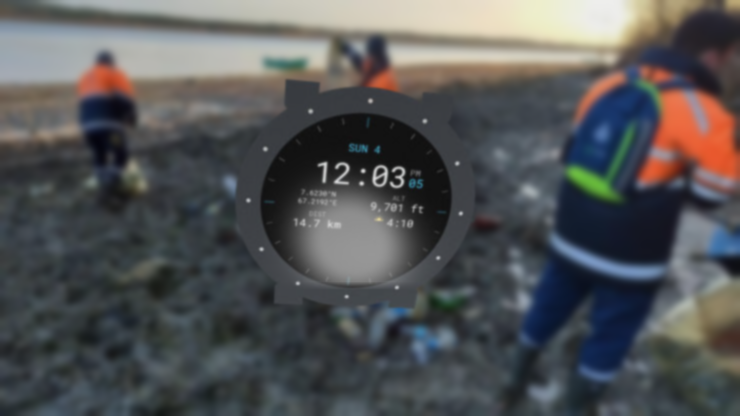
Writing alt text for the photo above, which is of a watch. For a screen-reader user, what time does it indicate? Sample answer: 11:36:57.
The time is 12:03:05
